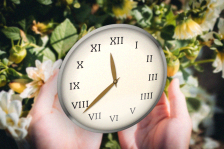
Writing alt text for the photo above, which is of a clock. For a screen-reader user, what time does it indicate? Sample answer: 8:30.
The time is 11:38
